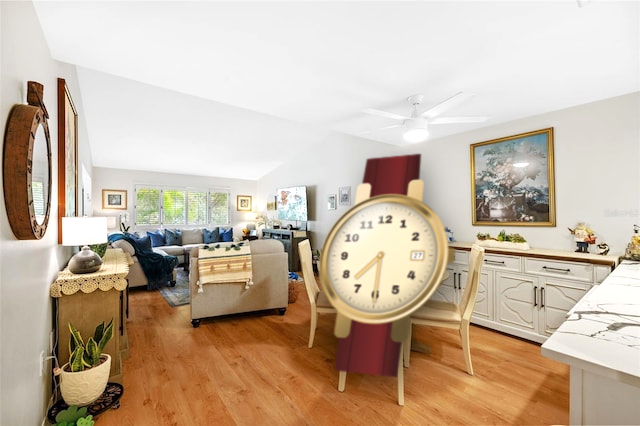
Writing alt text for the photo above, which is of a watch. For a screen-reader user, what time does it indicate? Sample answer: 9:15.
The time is 7:30
